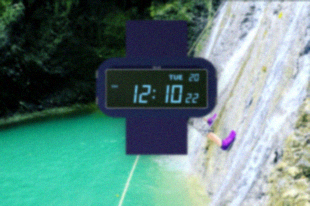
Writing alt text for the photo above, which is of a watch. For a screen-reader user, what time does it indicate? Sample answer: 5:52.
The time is 12:10
